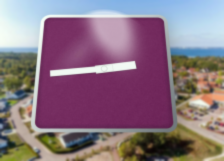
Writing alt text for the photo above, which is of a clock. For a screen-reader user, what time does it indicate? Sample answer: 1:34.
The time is 2:44
